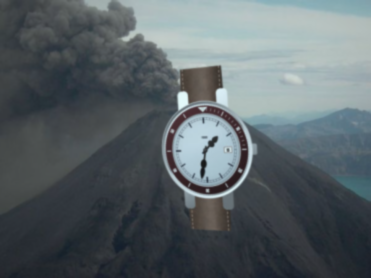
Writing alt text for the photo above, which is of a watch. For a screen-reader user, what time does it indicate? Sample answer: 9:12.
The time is 1:32
